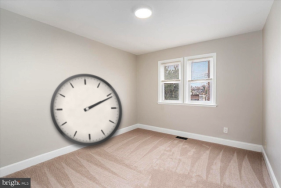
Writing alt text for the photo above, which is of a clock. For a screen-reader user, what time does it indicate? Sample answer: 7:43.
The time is 2:11
